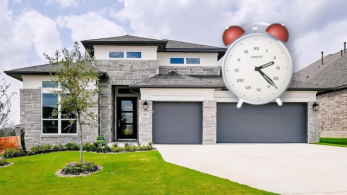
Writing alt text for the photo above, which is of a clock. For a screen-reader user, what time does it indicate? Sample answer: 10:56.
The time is 2:23
